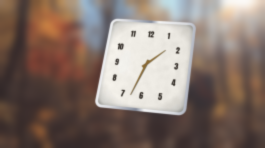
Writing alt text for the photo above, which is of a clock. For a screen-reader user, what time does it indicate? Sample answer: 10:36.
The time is 1:33
